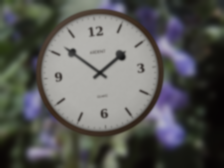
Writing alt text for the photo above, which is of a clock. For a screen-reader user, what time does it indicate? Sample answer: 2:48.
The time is 1:52
